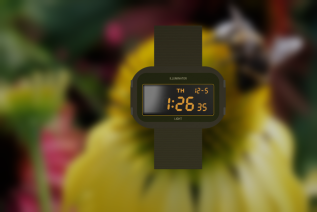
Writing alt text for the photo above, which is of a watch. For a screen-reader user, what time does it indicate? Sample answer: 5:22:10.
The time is 1:26:35
